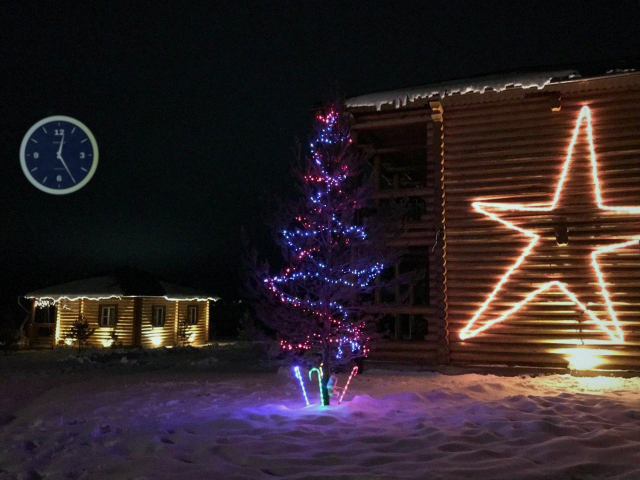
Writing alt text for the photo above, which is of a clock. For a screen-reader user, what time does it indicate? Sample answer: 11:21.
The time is 12:25
